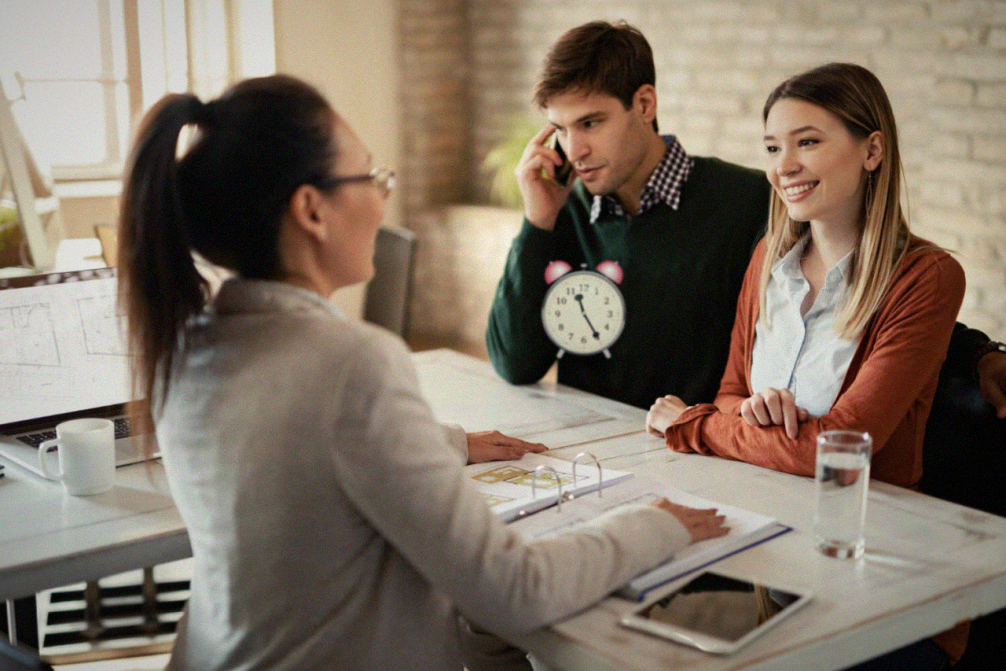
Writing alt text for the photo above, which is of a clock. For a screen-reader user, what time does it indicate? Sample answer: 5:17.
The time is 11:25
